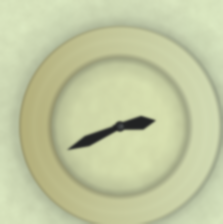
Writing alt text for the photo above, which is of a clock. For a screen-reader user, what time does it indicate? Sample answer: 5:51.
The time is 2:41
